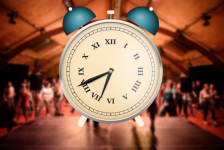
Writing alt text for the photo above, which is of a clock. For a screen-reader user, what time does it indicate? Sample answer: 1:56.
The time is 6:41
